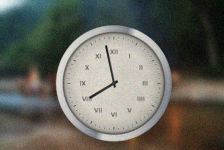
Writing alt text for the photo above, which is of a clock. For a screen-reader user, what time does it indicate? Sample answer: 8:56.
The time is 7:58
